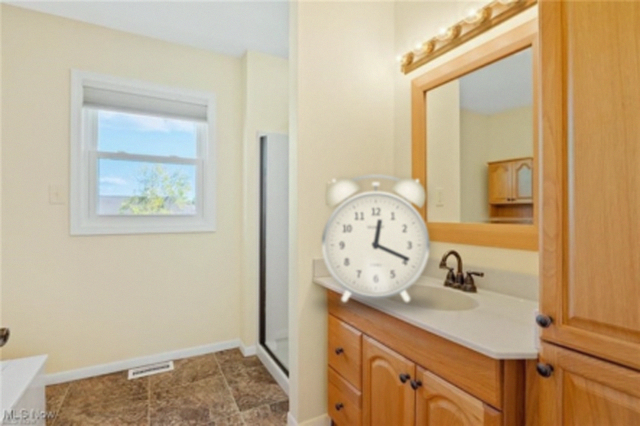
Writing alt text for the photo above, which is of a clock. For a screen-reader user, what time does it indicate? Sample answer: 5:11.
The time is 12:19
